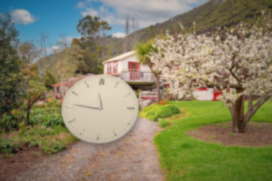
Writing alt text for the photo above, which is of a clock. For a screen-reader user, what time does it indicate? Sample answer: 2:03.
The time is 11:46
